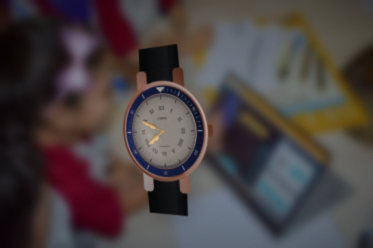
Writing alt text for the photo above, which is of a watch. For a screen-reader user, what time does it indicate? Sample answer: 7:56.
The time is 7:49
